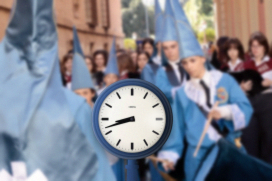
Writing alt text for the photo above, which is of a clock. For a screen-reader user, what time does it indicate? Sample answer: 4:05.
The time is 8:42
